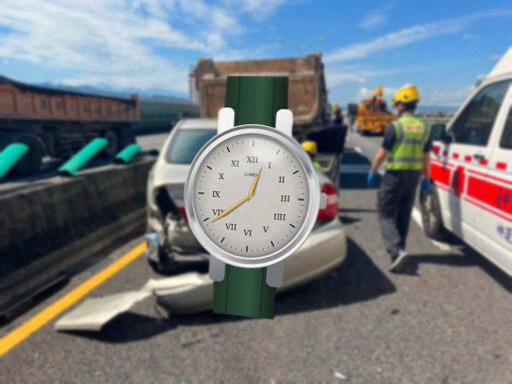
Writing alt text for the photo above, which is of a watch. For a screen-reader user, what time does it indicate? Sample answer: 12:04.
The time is 12:39
